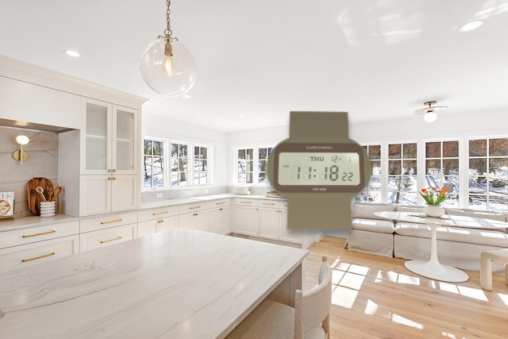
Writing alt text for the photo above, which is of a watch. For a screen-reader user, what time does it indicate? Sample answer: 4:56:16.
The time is 11:18:22
